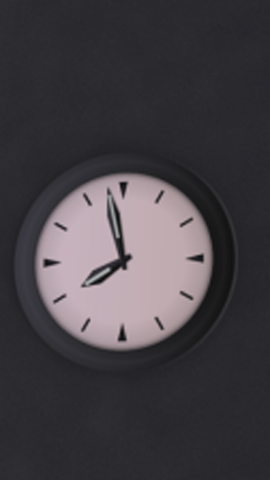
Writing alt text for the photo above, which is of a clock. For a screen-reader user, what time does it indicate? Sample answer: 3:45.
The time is 7:58
